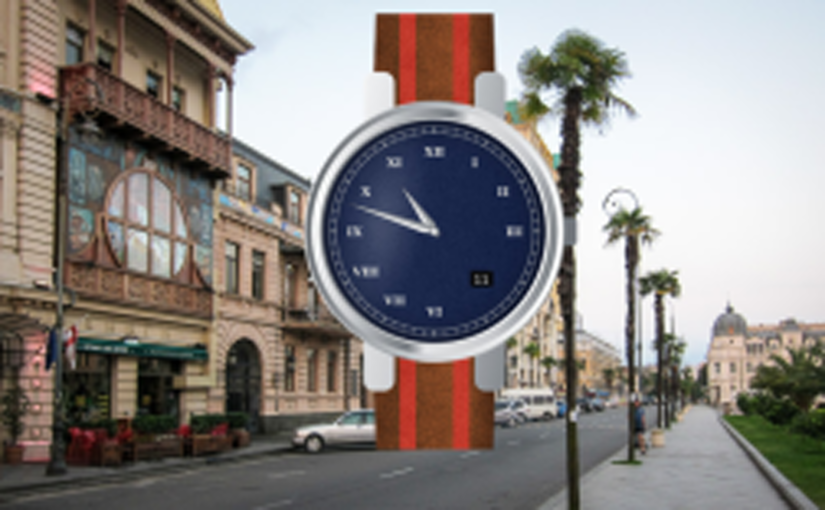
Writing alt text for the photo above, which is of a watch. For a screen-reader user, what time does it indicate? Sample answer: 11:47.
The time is 10:48
